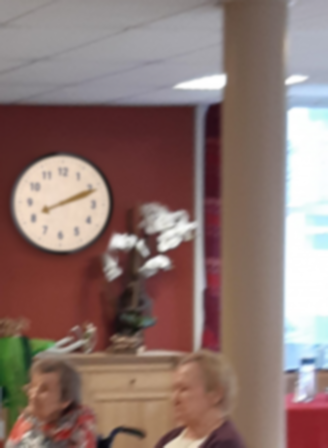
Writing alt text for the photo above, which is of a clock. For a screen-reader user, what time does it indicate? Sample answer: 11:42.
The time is 8:11
